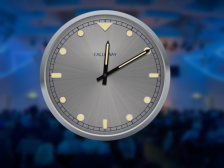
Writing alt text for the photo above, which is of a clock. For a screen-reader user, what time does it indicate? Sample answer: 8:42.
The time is 12:10
